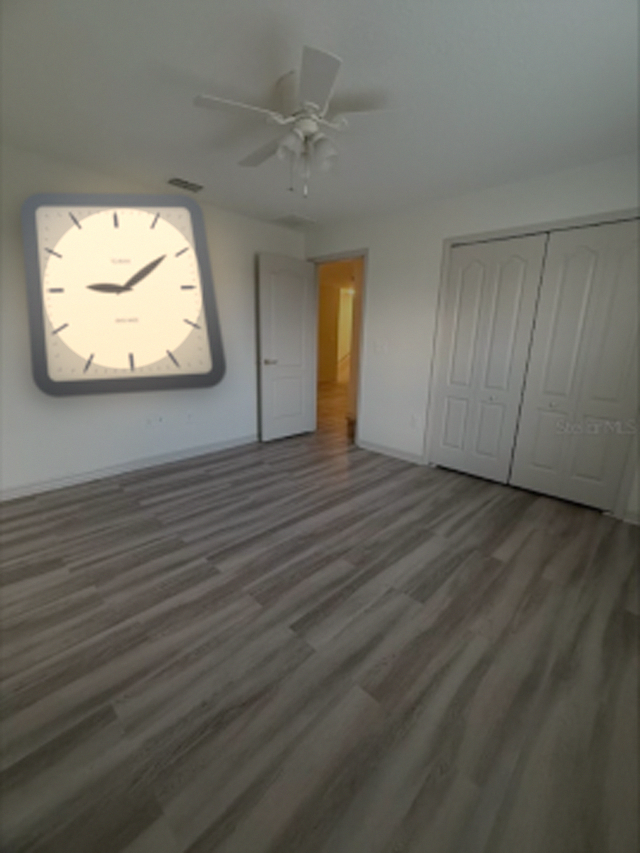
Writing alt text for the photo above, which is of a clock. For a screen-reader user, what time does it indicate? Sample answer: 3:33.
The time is 9:09
